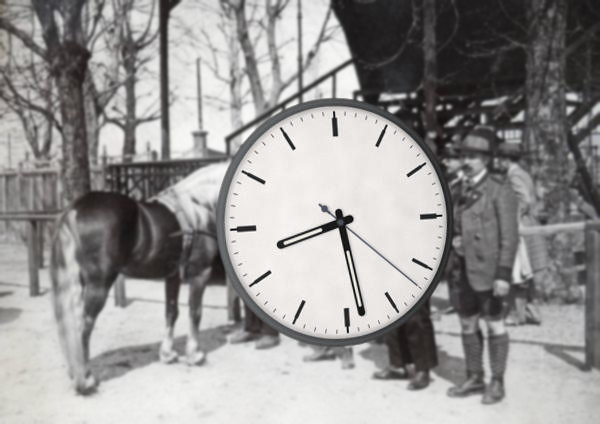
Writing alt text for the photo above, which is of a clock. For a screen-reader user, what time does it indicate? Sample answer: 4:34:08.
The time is 8:28:22
